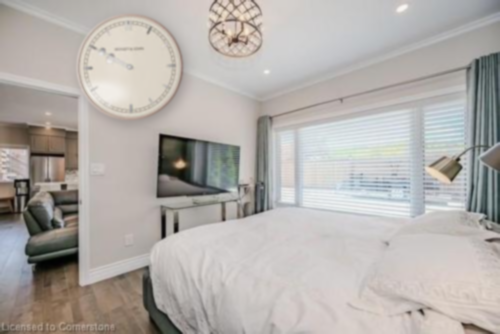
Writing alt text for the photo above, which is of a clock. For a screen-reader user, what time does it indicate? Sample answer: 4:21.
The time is 9:50
